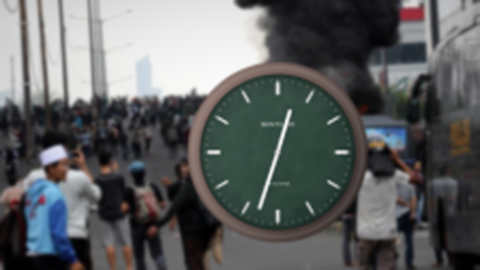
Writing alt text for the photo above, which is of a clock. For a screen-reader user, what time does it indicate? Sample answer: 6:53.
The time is 12:33
